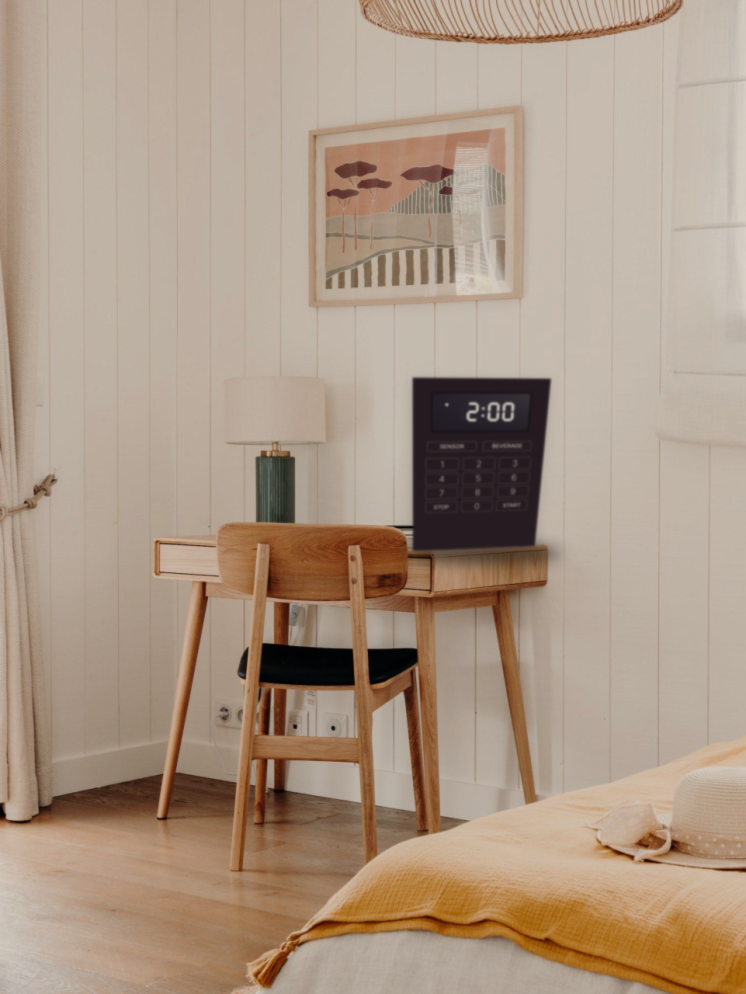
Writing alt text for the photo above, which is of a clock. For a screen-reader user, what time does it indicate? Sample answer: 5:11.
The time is 2:00
